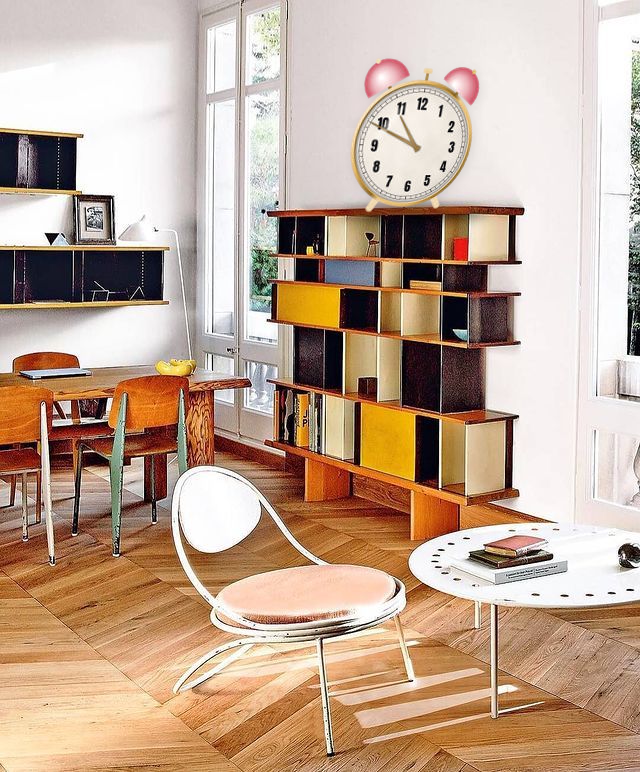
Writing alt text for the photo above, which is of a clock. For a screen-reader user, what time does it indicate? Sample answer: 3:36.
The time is 10:49
